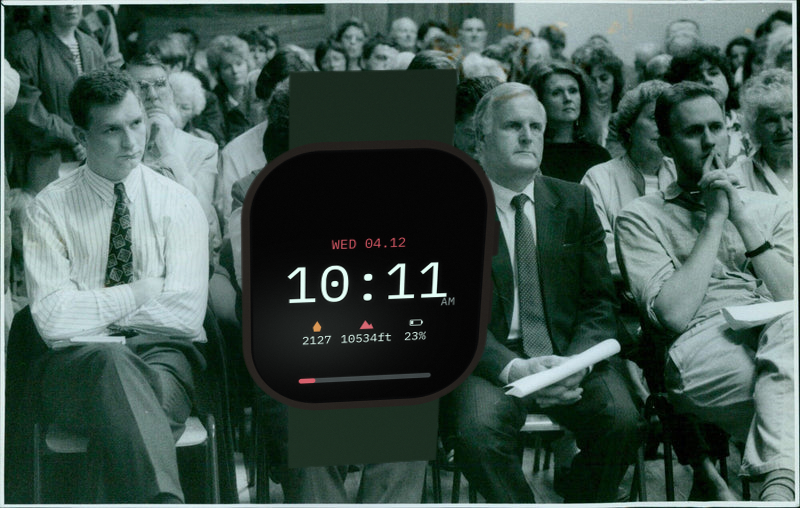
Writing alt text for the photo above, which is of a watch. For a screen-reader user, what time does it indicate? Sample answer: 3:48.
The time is 10:11
